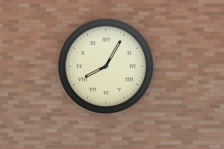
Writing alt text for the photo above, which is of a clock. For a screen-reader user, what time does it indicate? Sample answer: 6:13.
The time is 8:05
